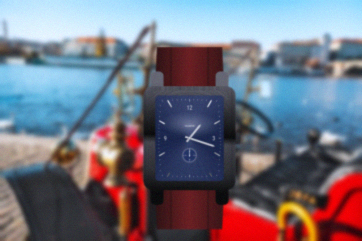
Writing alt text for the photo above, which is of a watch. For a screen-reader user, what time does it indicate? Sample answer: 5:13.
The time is 1:18
